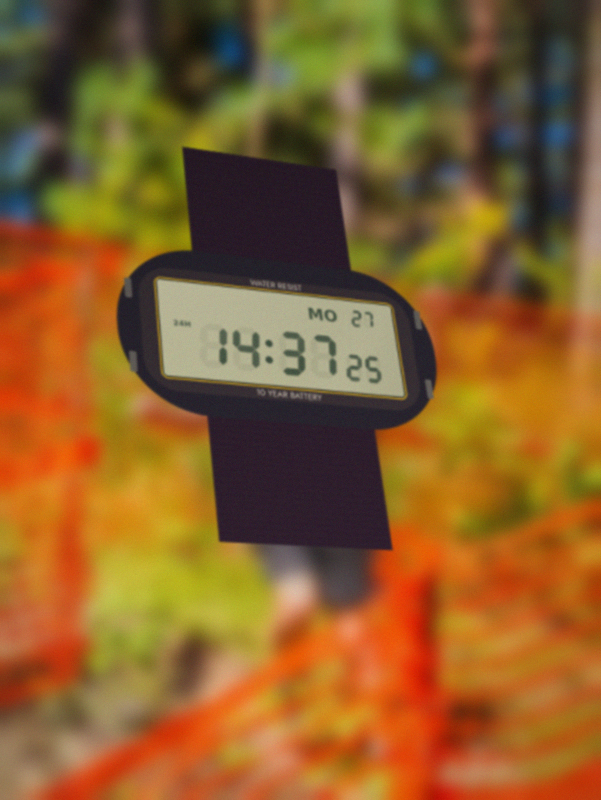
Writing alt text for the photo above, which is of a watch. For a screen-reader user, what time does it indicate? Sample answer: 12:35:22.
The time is 14:37:25
